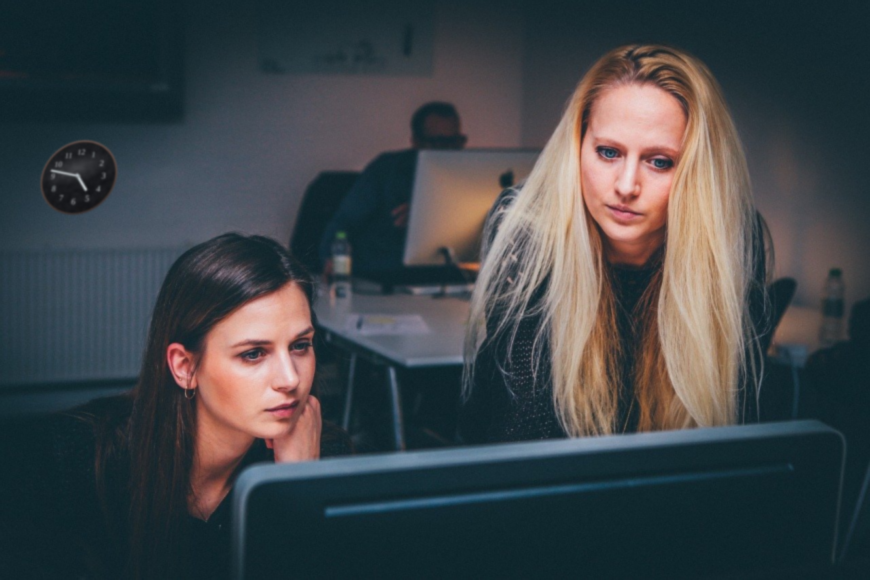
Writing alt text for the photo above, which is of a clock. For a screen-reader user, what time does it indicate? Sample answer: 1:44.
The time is 4:47
